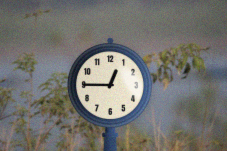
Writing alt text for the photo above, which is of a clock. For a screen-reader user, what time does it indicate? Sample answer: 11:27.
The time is 12:45
